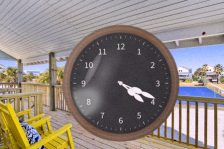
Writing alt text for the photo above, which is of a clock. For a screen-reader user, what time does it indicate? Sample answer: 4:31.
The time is 4:19
